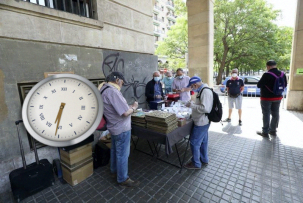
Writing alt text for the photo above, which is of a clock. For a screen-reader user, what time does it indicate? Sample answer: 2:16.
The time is 6:31
